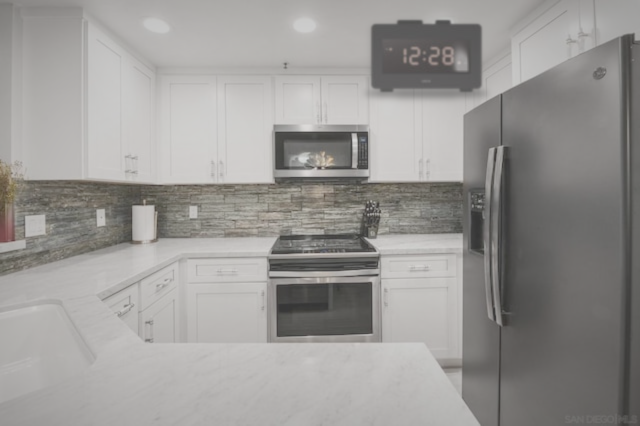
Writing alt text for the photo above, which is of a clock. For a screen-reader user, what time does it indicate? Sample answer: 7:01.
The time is 12:28
